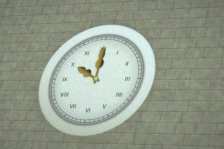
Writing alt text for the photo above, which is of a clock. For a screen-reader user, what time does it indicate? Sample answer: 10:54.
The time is 10:00
